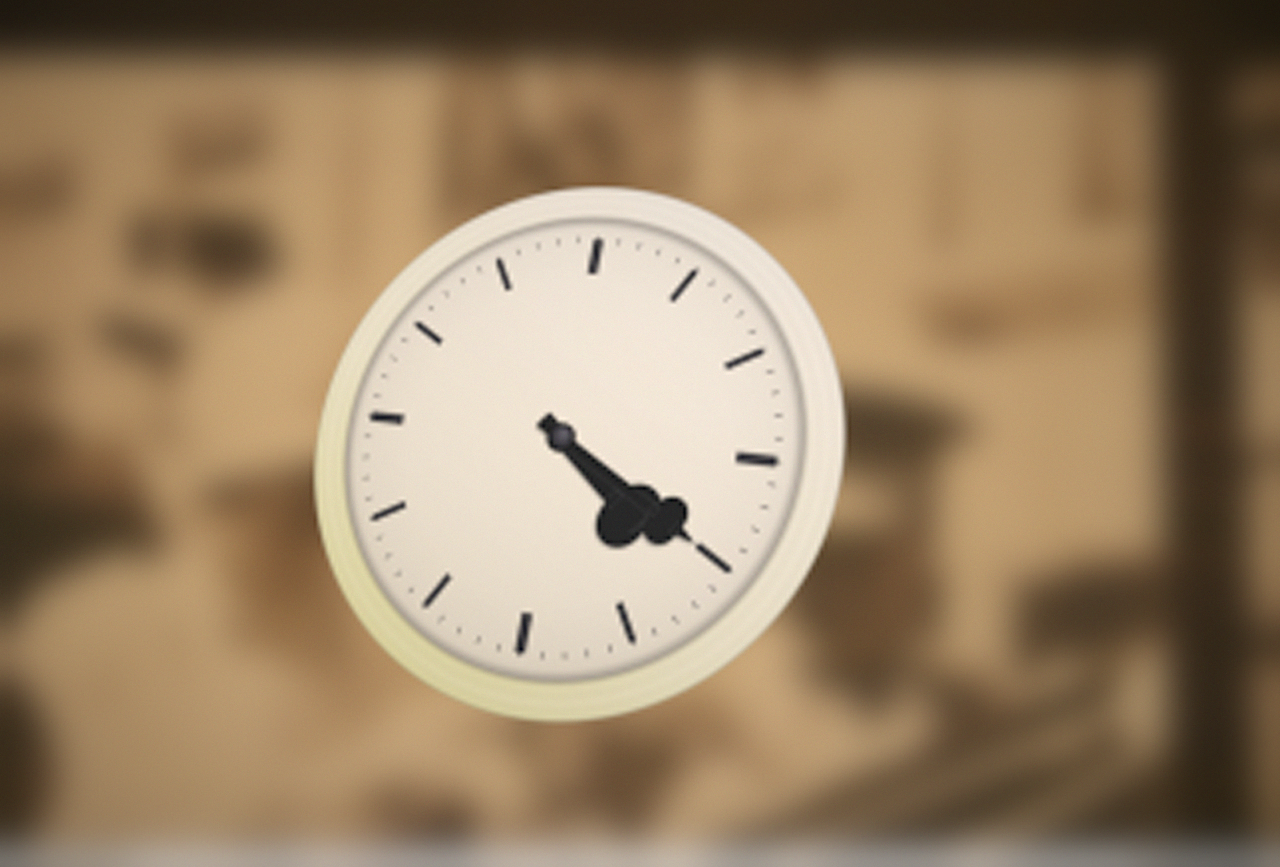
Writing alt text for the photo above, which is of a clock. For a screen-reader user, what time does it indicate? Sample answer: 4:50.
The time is 4:20
